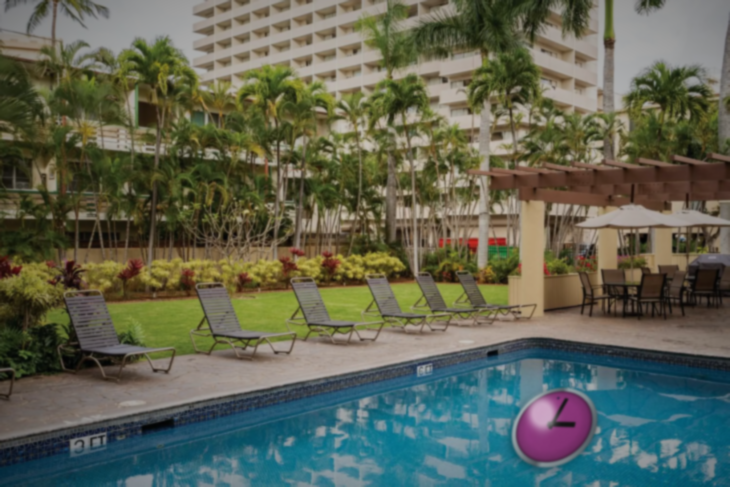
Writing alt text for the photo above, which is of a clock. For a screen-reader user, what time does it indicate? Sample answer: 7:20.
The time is 3:03
